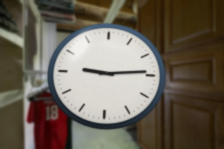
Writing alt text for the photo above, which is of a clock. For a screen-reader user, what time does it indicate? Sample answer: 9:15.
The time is 9:14
